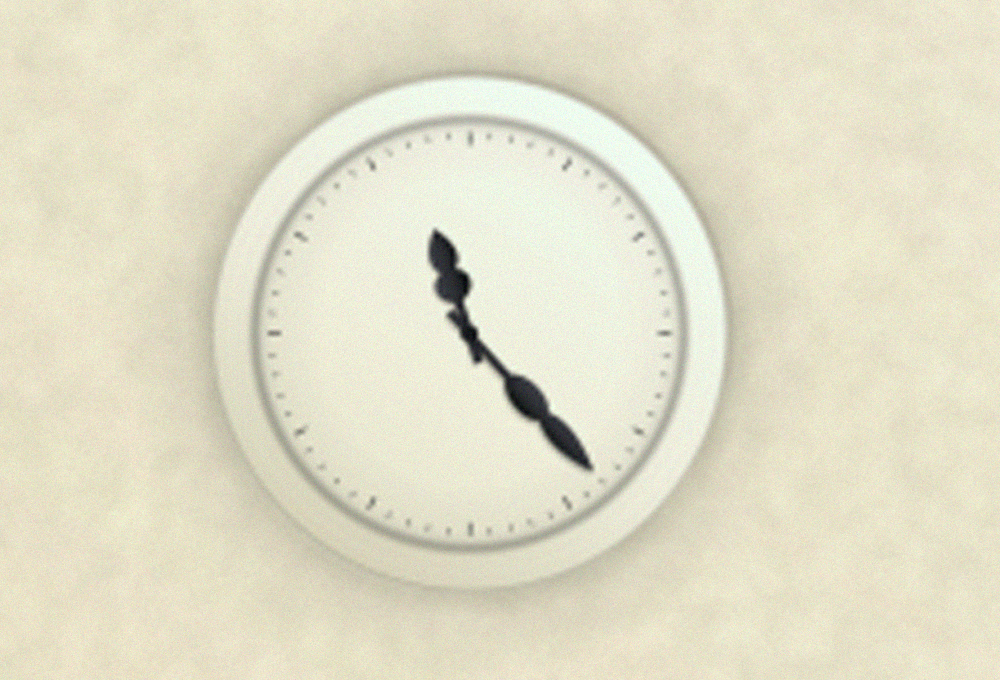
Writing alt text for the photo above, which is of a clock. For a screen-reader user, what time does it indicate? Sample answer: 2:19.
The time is 11:23
